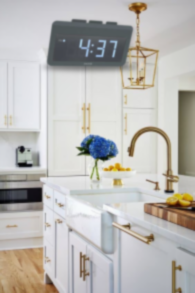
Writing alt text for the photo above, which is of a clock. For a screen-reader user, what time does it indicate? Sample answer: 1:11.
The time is 4:37
